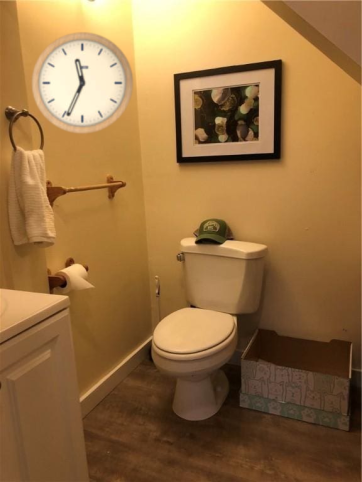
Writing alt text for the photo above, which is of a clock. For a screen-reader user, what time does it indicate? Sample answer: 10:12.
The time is 11:34
